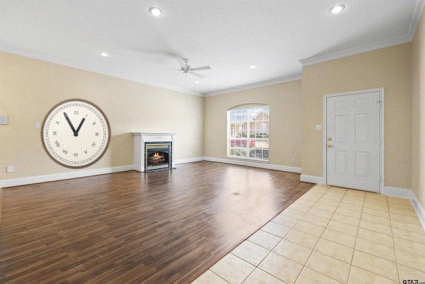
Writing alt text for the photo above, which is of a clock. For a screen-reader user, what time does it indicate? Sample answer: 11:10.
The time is 12:55
